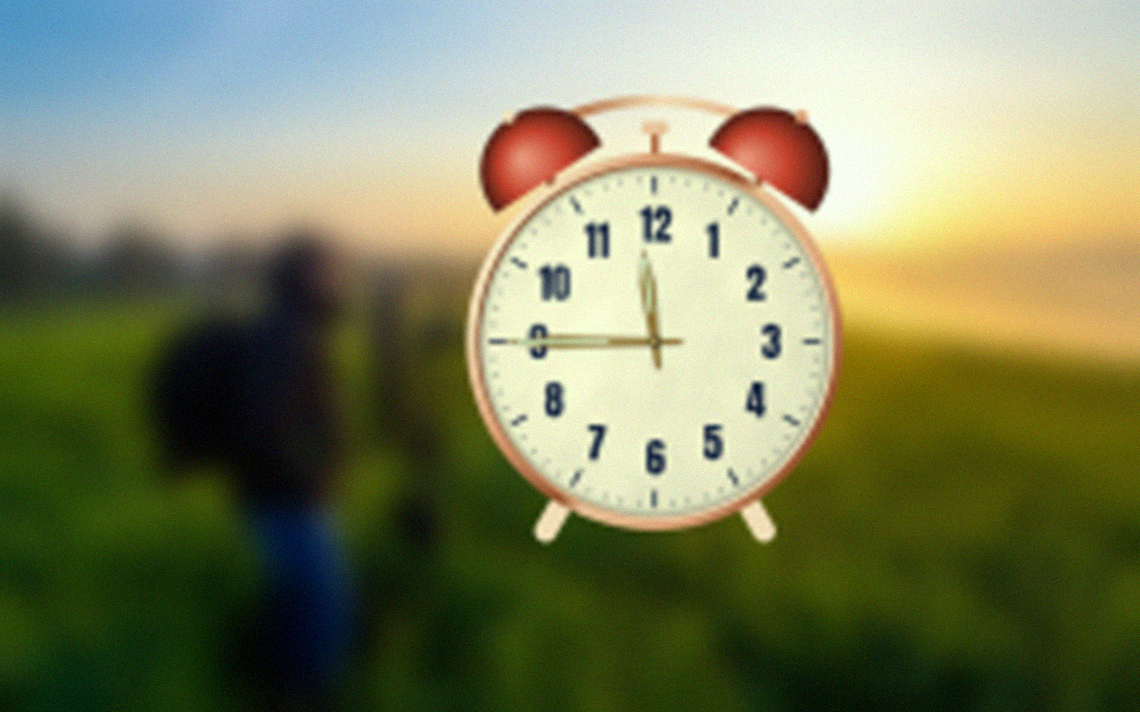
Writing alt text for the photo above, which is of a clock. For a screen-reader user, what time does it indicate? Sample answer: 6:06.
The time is 11:45
